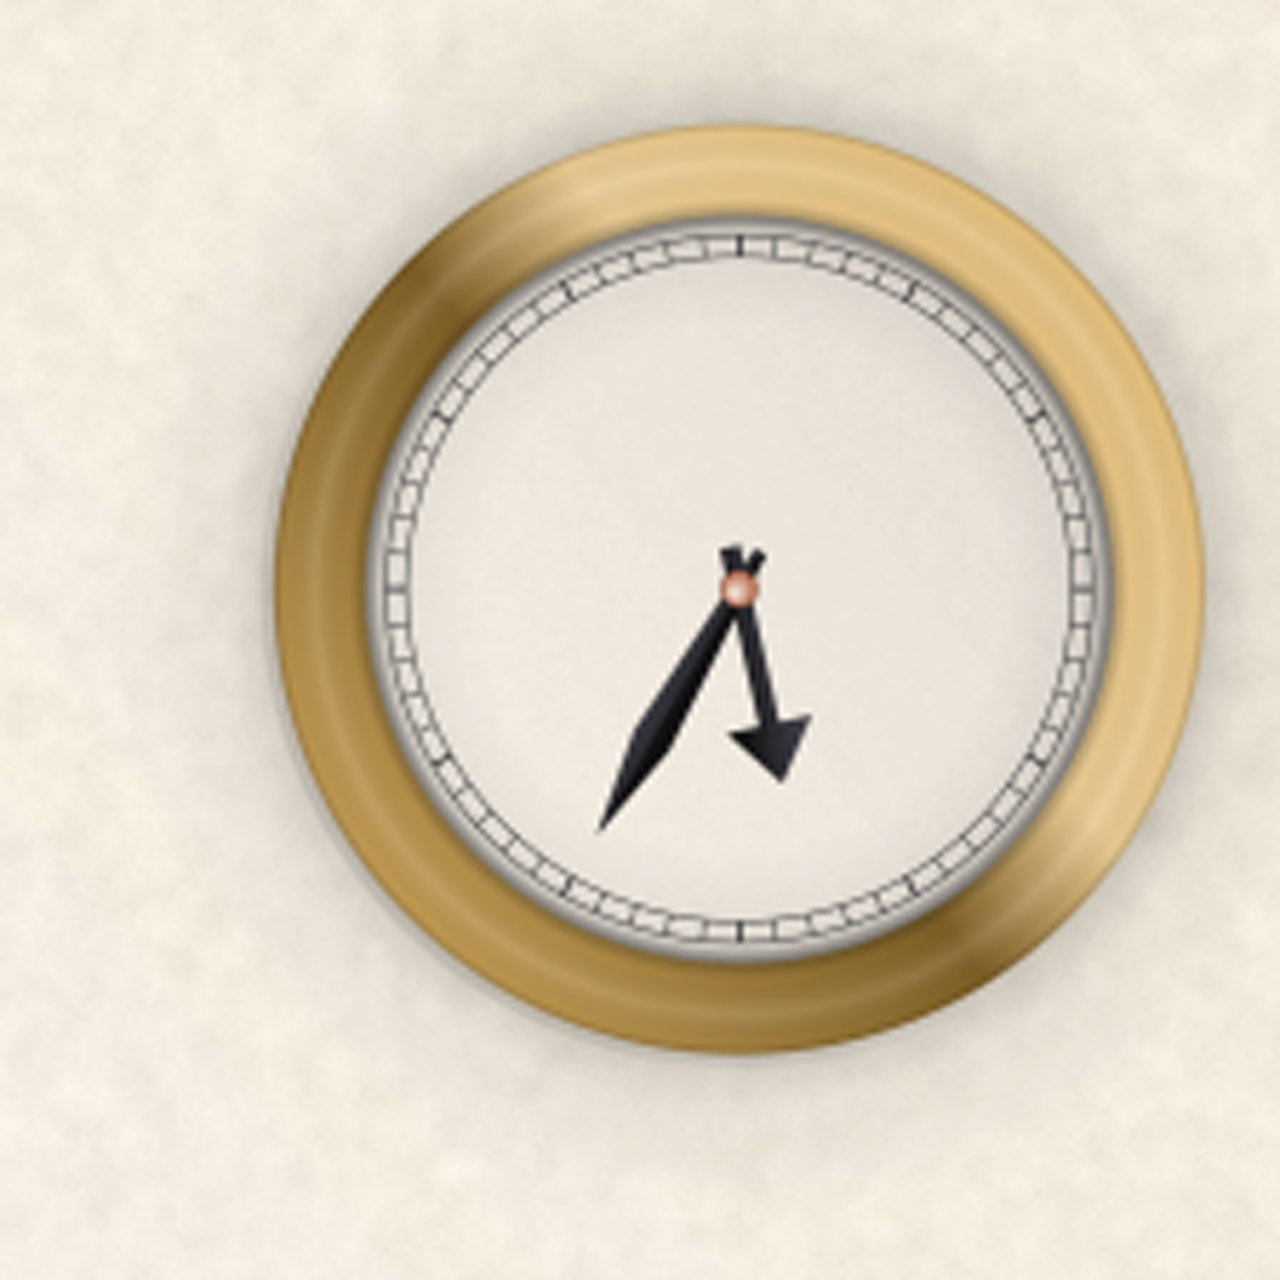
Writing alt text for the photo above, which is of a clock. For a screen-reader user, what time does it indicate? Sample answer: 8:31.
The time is 5:35
